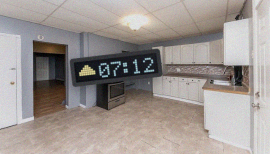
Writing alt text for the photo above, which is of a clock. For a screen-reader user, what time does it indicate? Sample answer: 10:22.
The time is 7:12
